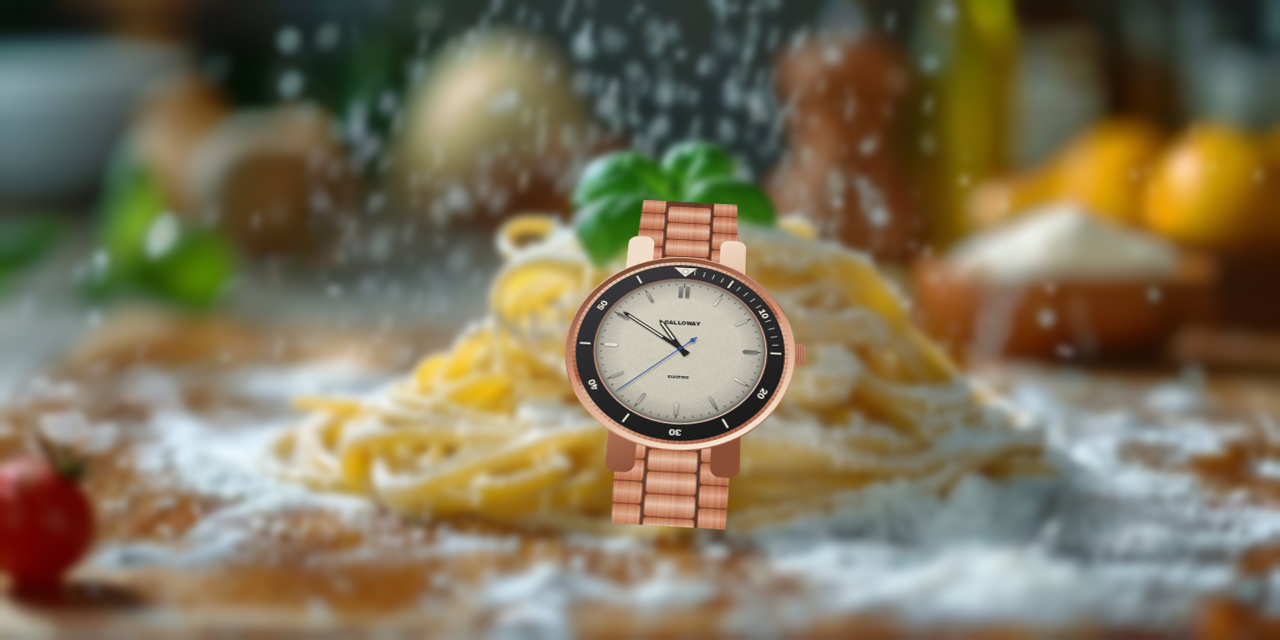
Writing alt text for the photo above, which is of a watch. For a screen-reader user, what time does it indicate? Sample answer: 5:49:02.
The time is 10:50:38
